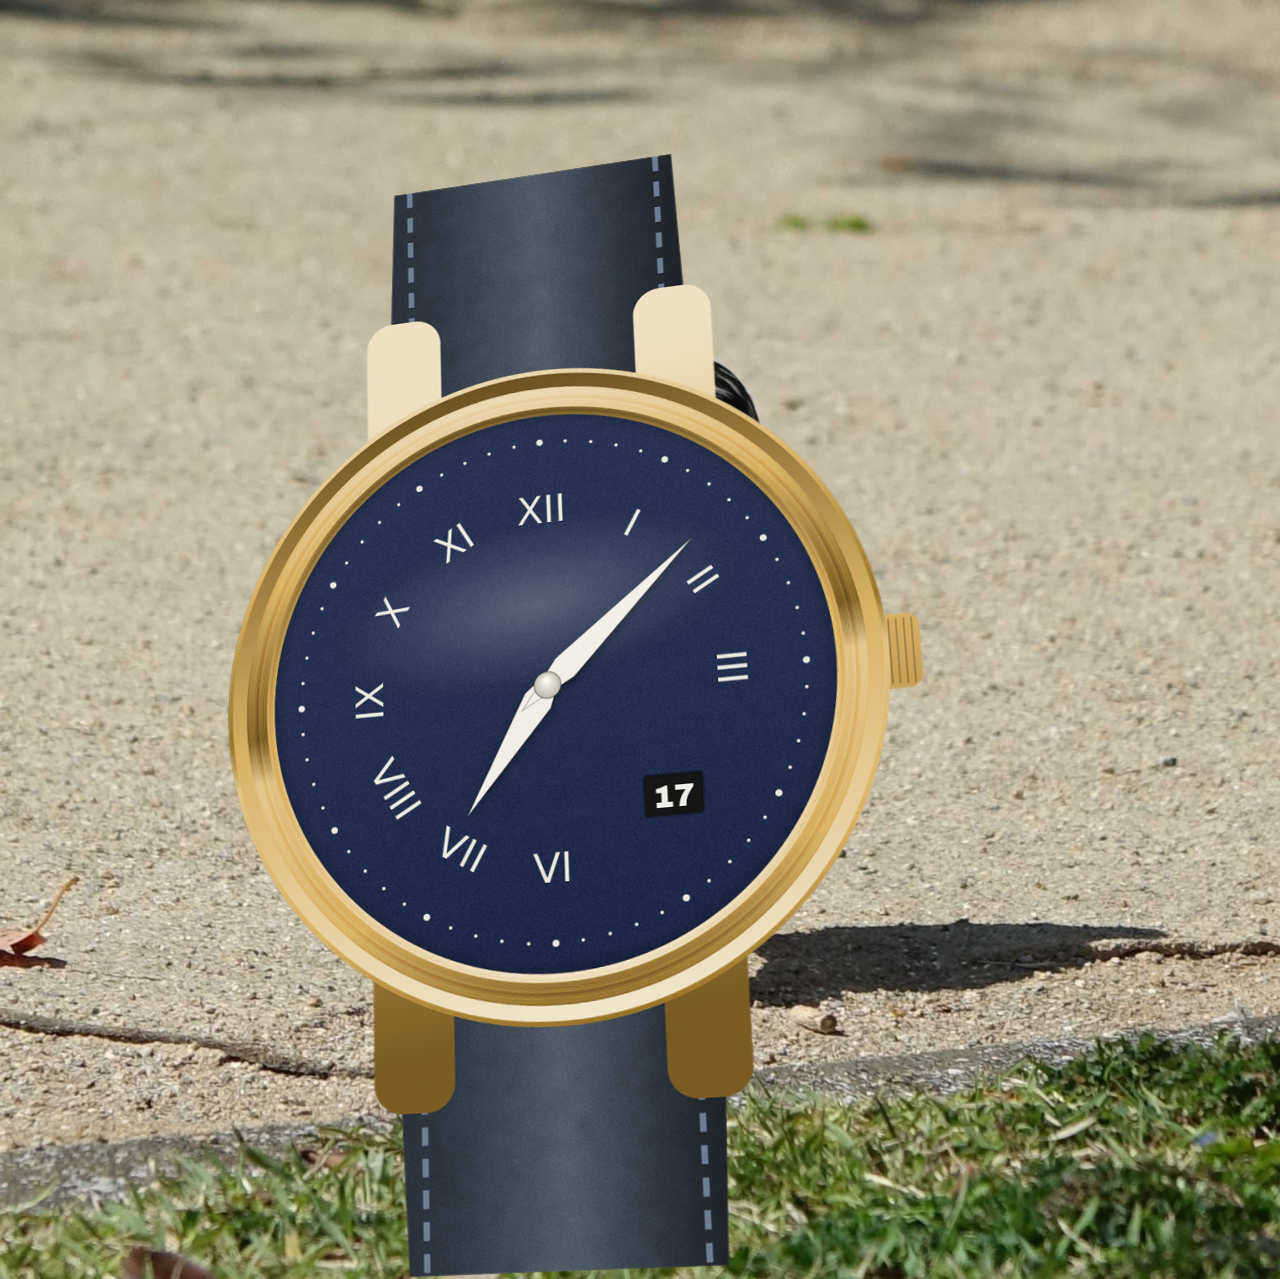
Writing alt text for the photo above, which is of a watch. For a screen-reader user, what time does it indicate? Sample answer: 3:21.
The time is 7:08
